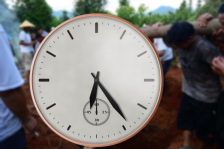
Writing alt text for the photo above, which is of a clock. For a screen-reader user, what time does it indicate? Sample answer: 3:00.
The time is 6:24
